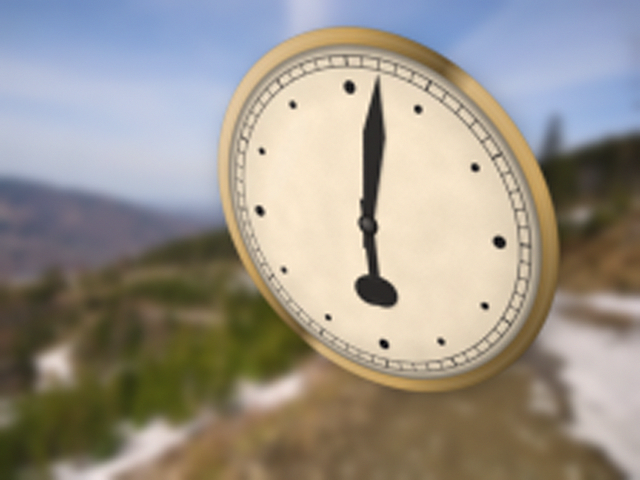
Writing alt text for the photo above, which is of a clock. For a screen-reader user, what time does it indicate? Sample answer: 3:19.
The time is 6:02
